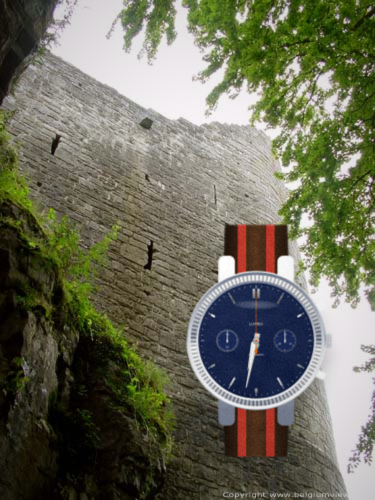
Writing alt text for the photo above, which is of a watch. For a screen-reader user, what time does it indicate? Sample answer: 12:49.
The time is 6:32
